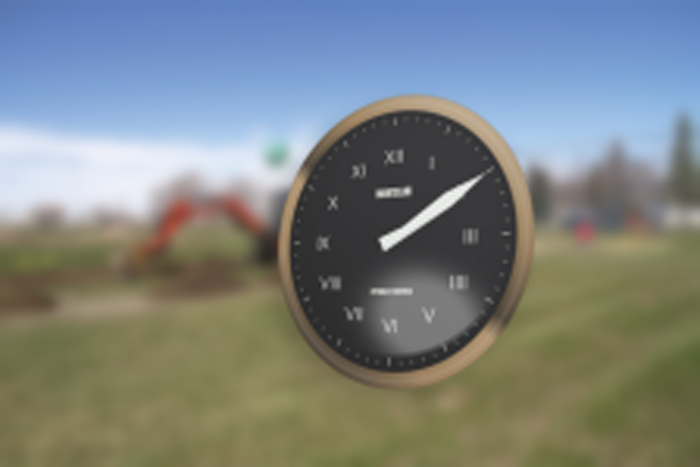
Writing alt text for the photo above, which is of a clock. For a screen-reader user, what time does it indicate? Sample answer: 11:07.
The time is 2:10
